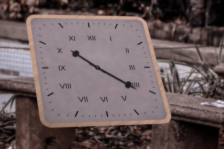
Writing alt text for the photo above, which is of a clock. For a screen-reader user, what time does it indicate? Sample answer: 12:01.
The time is 10:21
